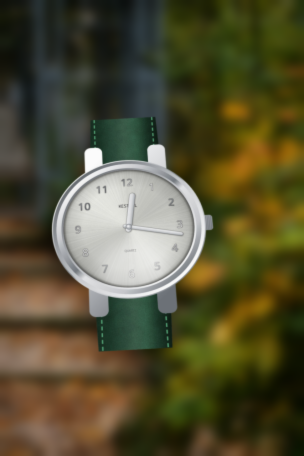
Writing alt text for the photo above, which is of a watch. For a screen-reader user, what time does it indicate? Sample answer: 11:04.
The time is 12:17
